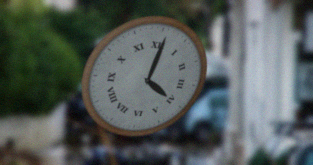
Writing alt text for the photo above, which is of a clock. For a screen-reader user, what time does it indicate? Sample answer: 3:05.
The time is 4:01
